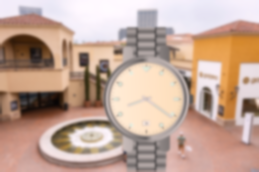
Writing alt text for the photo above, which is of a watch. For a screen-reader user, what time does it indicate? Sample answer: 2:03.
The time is 8:21
